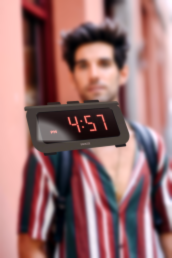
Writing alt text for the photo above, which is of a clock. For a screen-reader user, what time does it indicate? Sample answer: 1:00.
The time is 4:57
